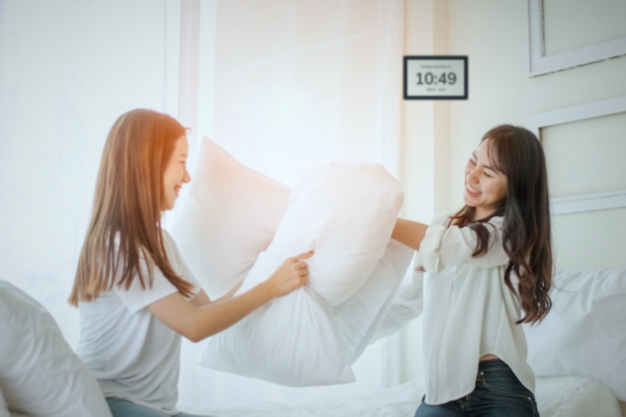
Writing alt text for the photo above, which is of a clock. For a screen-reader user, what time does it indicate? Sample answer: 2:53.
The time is 10:49
